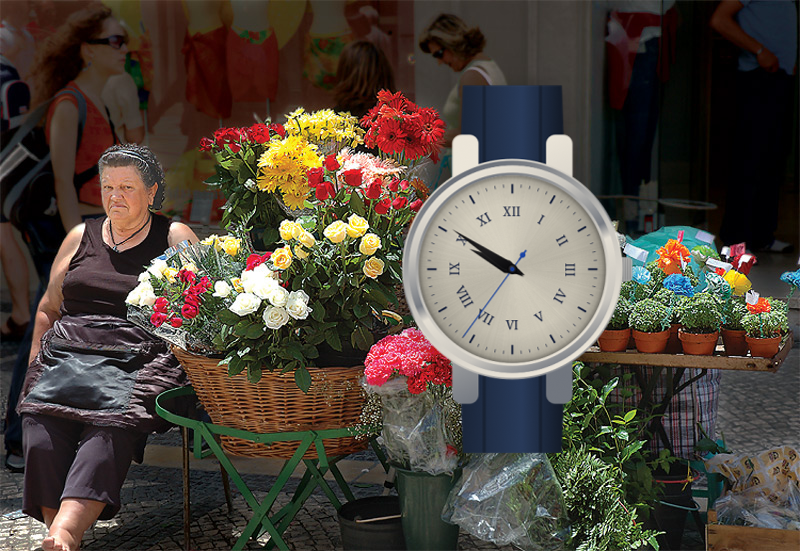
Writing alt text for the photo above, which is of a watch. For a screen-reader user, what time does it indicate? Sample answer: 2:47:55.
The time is 9:50:36
